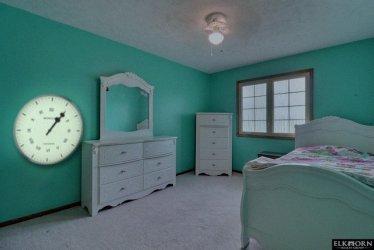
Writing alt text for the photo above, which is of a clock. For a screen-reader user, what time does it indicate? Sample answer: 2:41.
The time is 1:06
